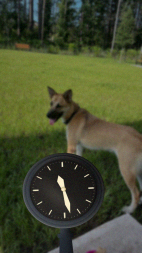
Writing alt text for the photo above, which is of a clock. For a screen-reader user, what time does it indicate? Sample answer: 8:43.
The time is 11:28
